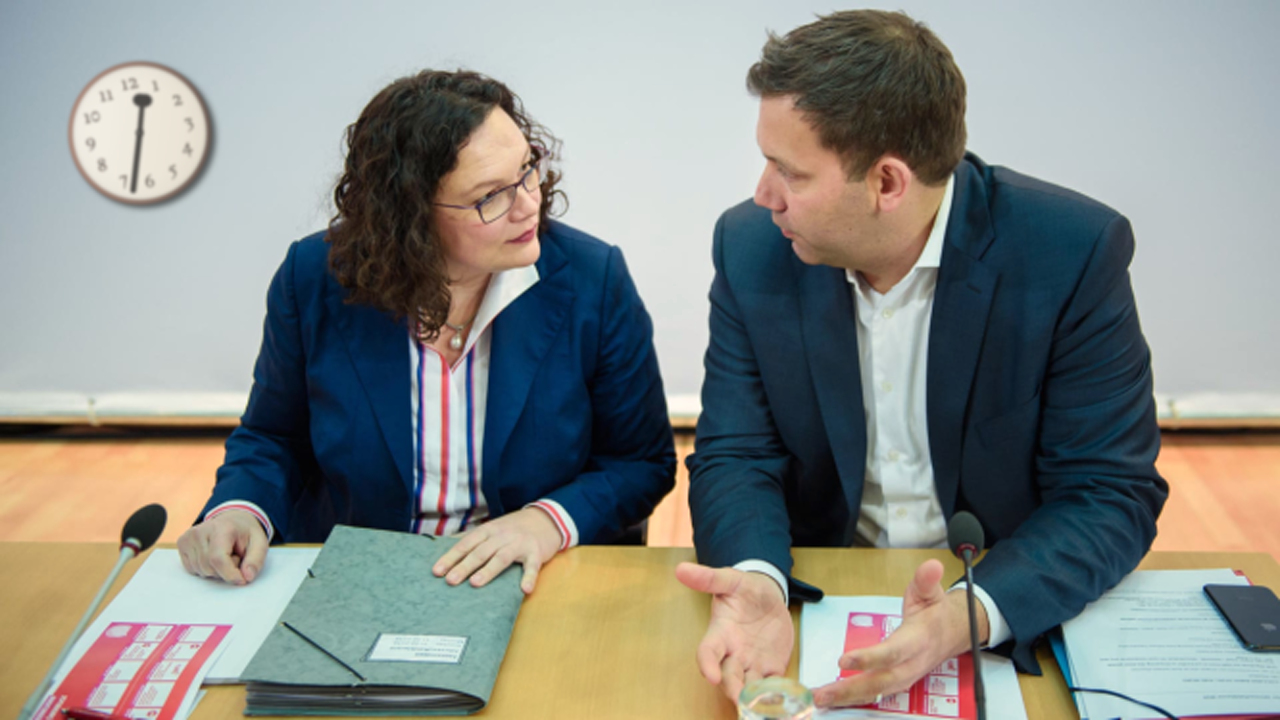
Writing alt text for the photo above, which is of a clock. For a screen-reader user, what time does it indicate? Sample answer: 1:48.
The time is 12:33
